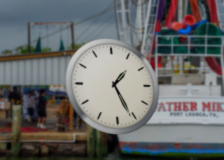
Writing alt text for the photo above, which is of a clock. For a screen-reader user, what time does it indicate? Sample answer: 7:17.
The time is 1:26
